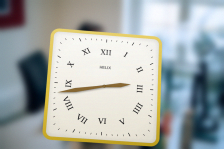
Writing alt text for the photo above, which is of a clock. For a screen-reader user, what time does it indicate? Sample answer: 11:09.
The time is 2:43
